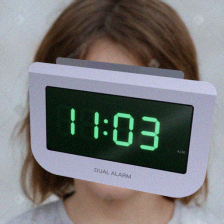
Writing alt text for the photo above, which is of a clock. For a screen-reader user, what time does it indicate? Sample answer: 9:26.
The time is 11:03
